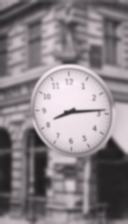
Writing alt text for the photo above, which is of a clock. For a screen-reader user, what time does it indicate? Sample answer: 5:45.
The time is 8:14
